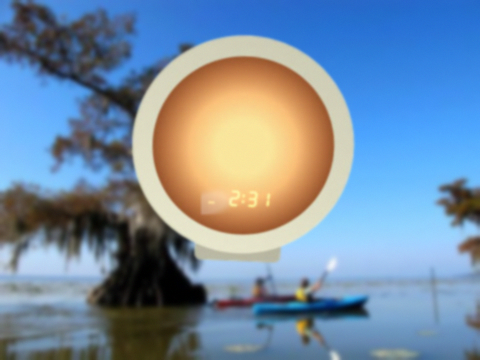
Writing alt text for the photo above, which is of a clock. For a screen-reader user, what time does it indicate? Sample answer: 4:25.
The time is 2:31
